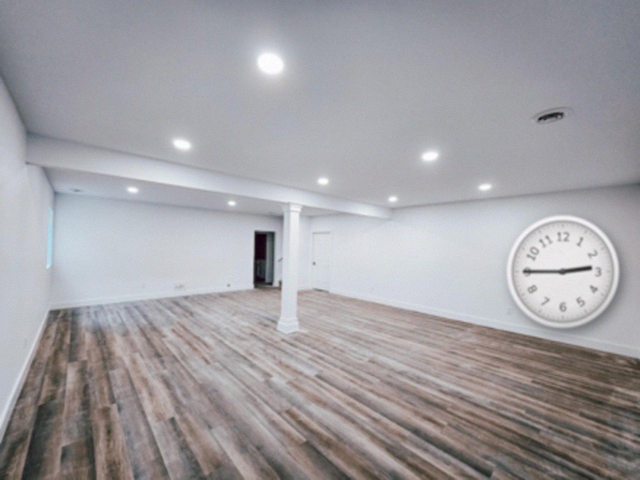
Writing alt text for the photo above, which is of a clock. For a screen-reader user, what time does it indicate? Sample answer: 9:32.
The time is 2:45
